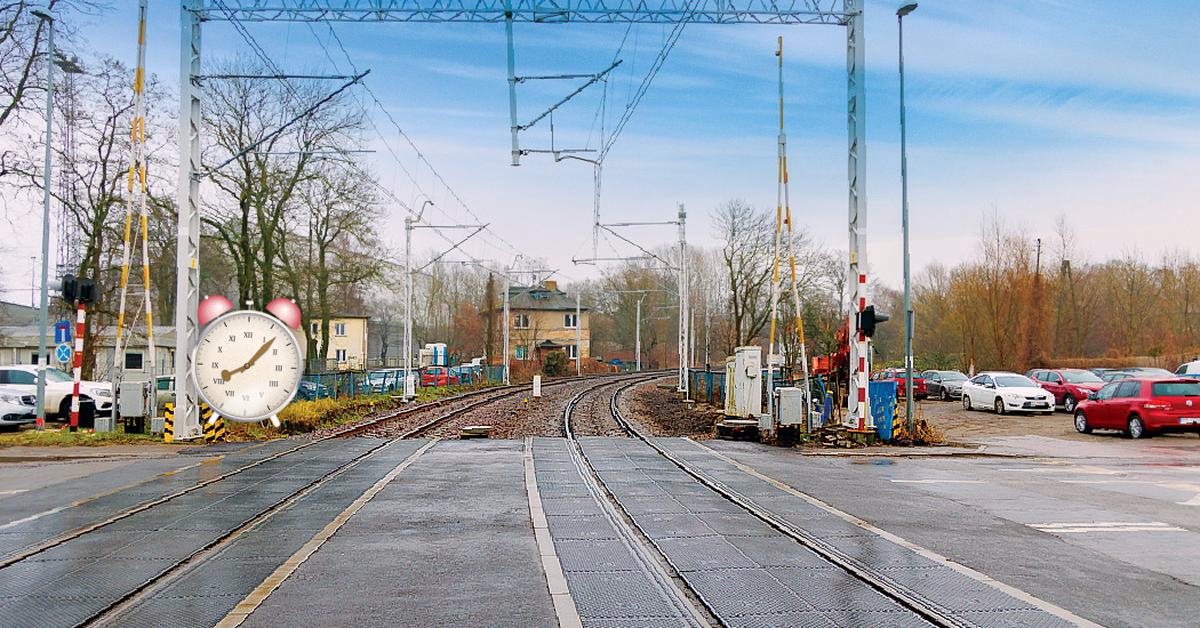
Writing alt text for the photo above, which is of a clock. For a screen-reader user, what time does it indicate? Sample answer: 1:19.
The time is 8:07
